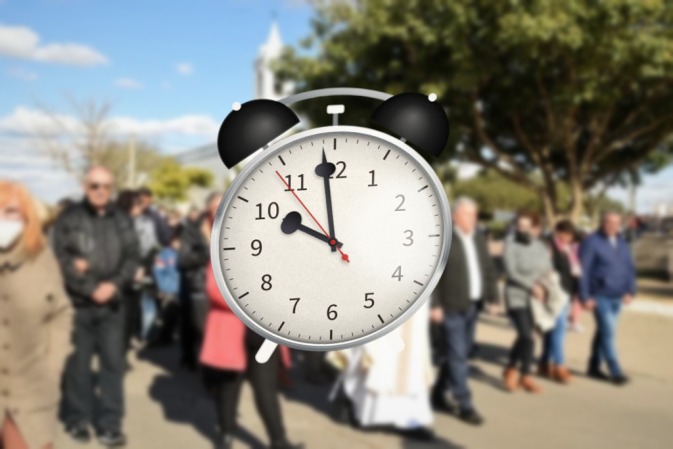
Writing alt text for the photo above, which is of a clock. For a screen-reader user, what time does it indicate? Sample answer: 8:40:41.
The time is 9:58:54
